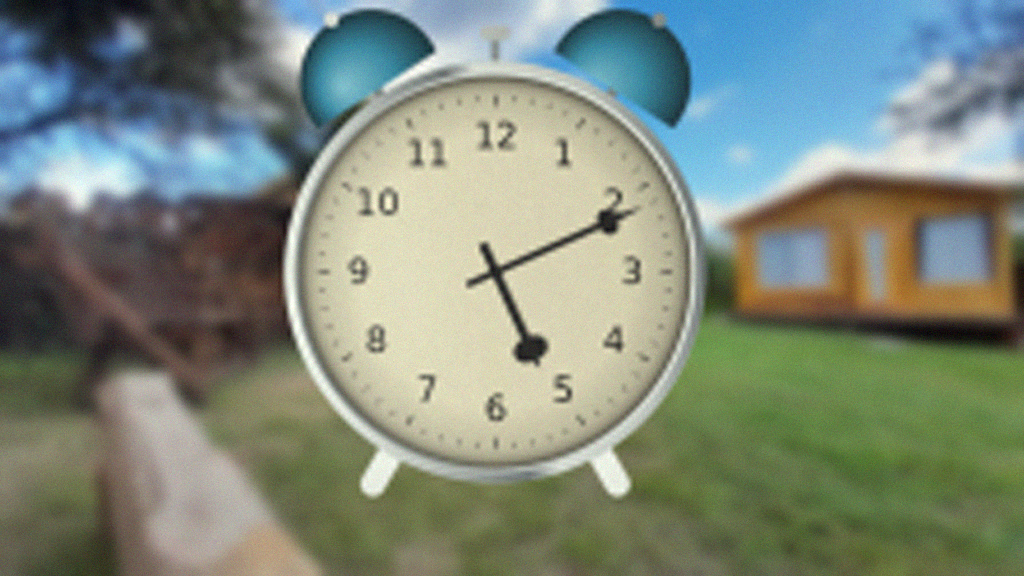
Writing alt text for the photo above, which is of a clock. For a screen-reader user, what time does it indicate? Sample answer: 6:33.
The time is 5:11
